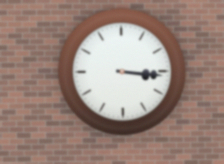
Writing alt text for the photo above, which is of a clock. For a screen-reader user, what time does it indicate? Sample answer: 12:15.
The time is 3:16
